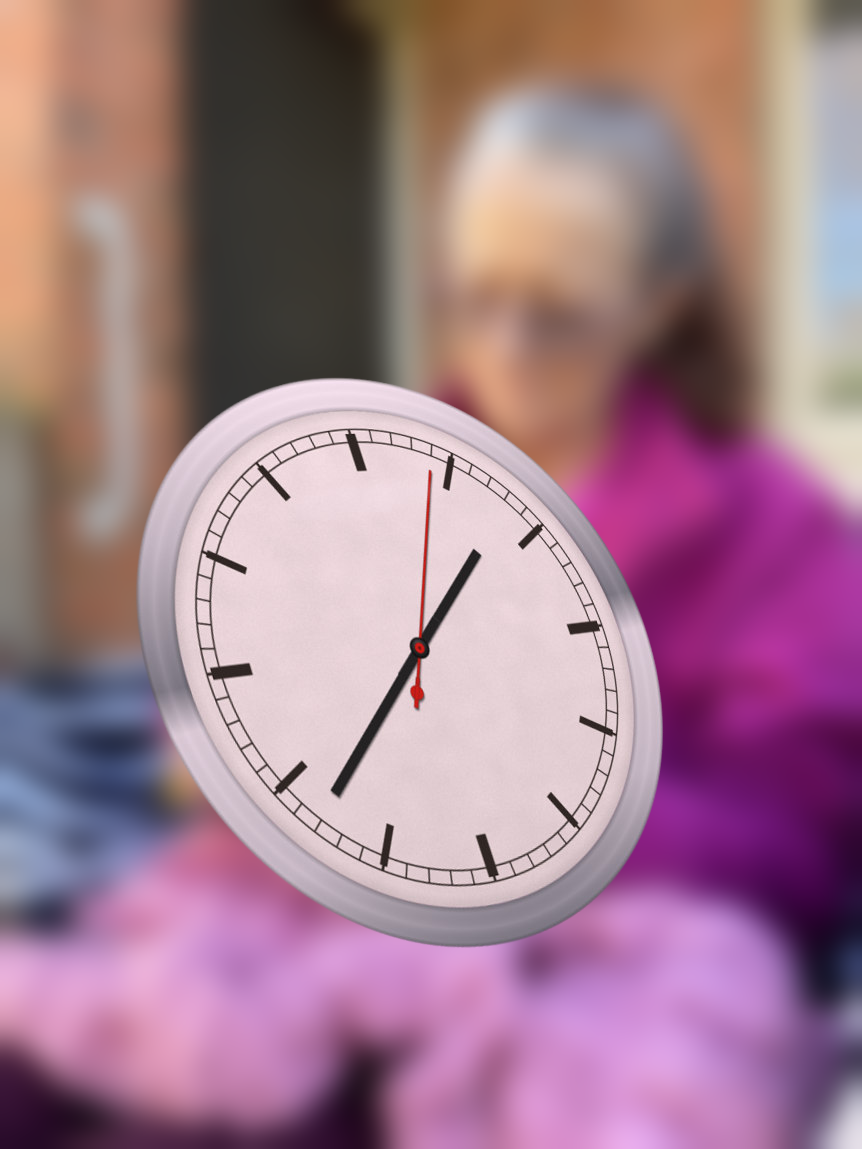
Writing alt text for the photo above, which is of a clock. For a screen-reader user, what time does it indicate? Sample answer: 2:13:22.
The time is 1:38:04
